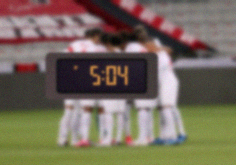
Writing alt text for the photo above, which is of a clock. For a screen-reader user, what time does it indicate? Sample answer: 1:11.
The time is 5:04
